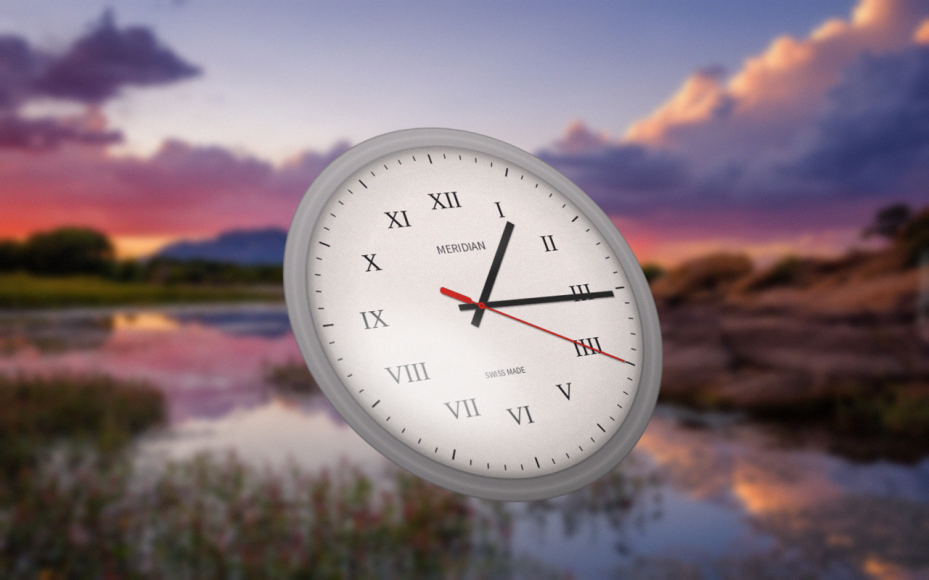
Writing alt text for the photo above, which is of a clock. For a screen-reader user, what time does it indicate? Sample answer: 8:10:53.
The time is 1:15:20
